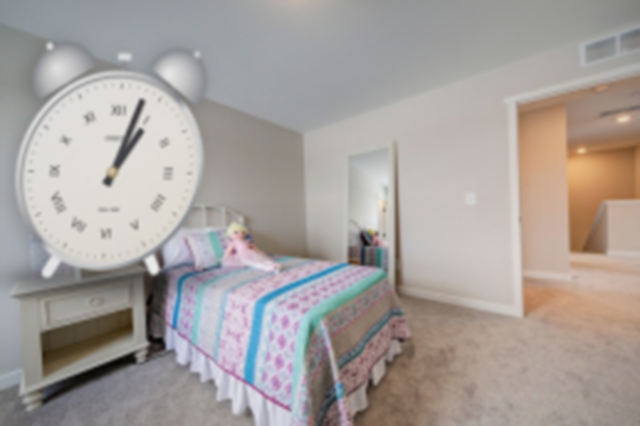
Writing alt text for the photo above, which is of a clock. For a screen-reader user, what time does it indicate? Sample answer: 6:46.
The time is 1:03
